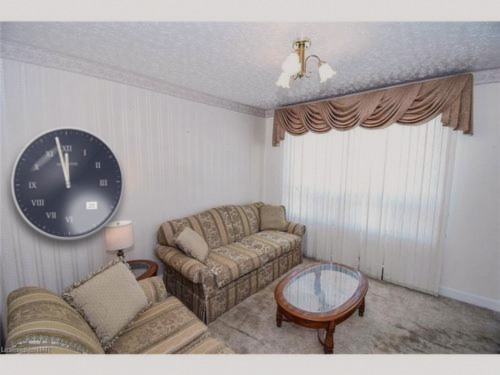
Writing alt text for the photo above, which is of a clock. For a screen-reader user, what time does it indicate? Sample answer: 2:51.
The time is 11:58
